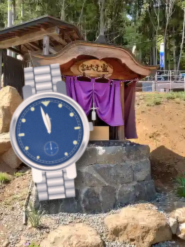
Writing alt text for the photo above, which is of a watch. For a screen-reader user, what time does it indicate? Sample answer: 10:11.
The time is 11:58
